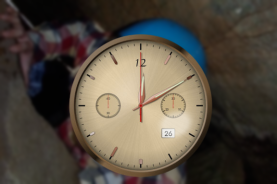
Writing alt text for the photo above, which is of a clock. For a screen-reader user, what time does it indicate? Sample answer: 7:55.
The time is 12:10
